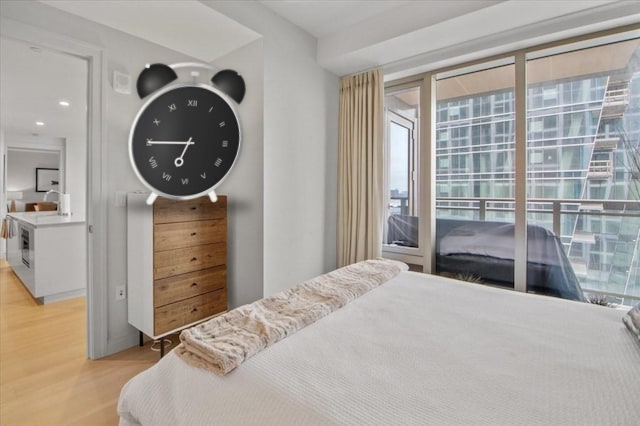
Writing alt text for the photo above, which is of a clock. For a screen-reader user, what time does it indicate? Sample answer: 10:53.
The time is 6:45
